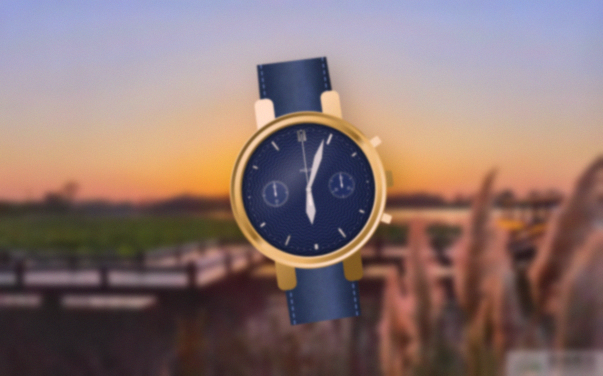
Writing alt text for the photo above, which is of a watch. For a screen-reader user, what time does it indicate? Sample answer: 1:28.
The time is 6:04
